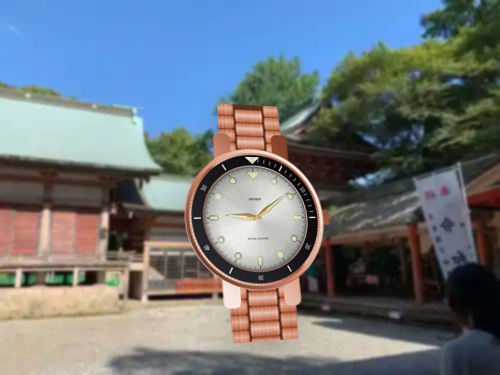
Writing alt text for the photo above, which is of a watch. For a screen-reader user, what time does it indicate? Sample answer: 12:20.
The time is 9:09
